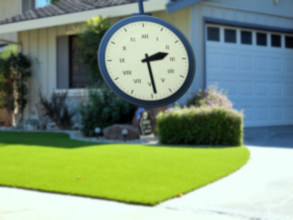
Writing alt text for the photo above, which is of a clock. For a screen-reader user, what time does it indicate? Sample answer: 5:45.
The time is 2:29
